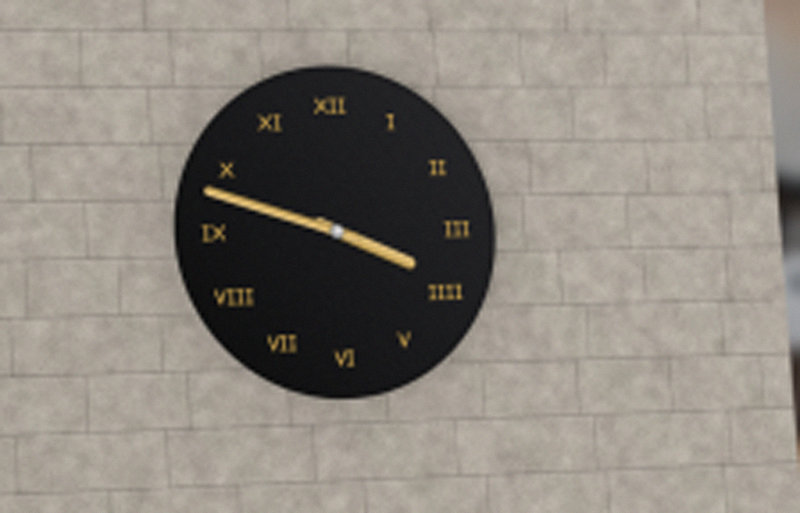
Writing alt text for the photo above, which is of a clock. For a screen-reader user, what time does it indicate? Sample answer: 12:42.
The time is 3:48
